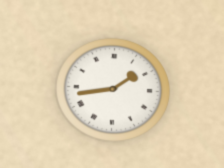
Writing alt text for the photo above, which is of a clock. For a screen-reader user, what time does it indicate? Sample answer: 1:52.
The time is 1:43
